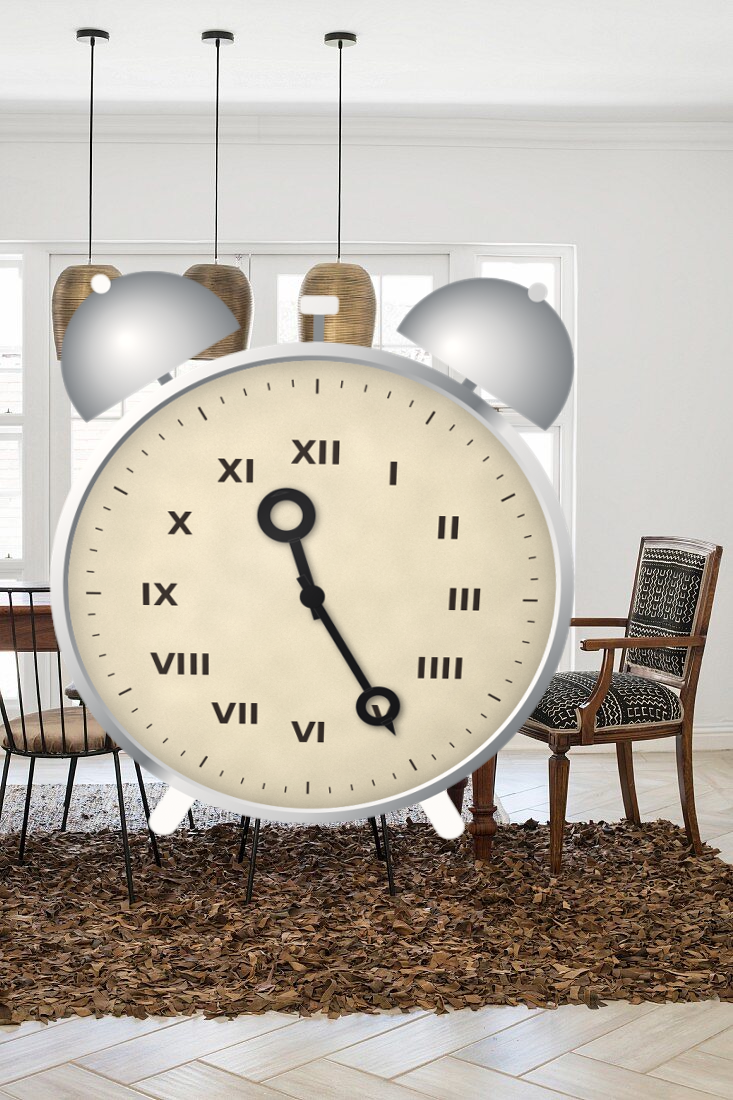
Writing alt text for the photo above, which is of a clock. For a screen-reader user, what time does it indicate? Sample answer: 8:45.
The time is 11:25
